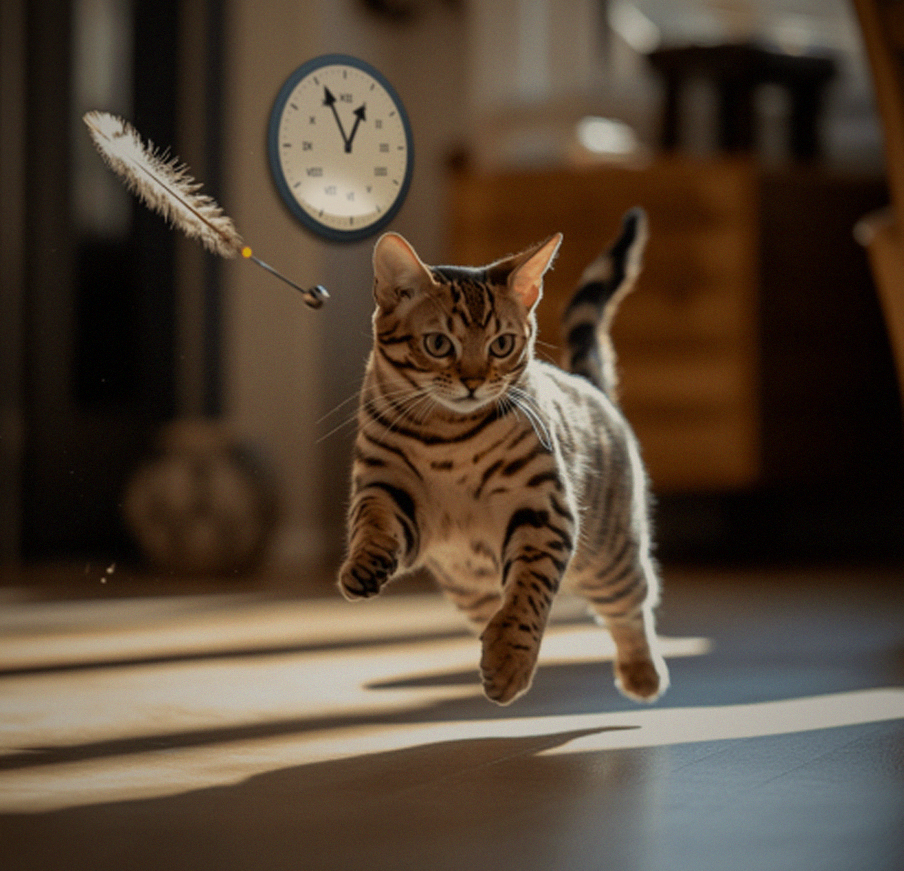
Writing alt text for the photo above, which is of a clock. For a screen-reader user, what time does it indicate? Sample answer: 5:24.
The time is 12:56
